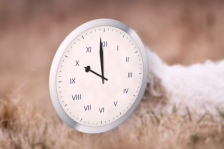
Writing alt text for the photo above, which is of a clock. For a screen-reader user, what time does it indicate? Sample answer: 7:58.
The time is 9:59
